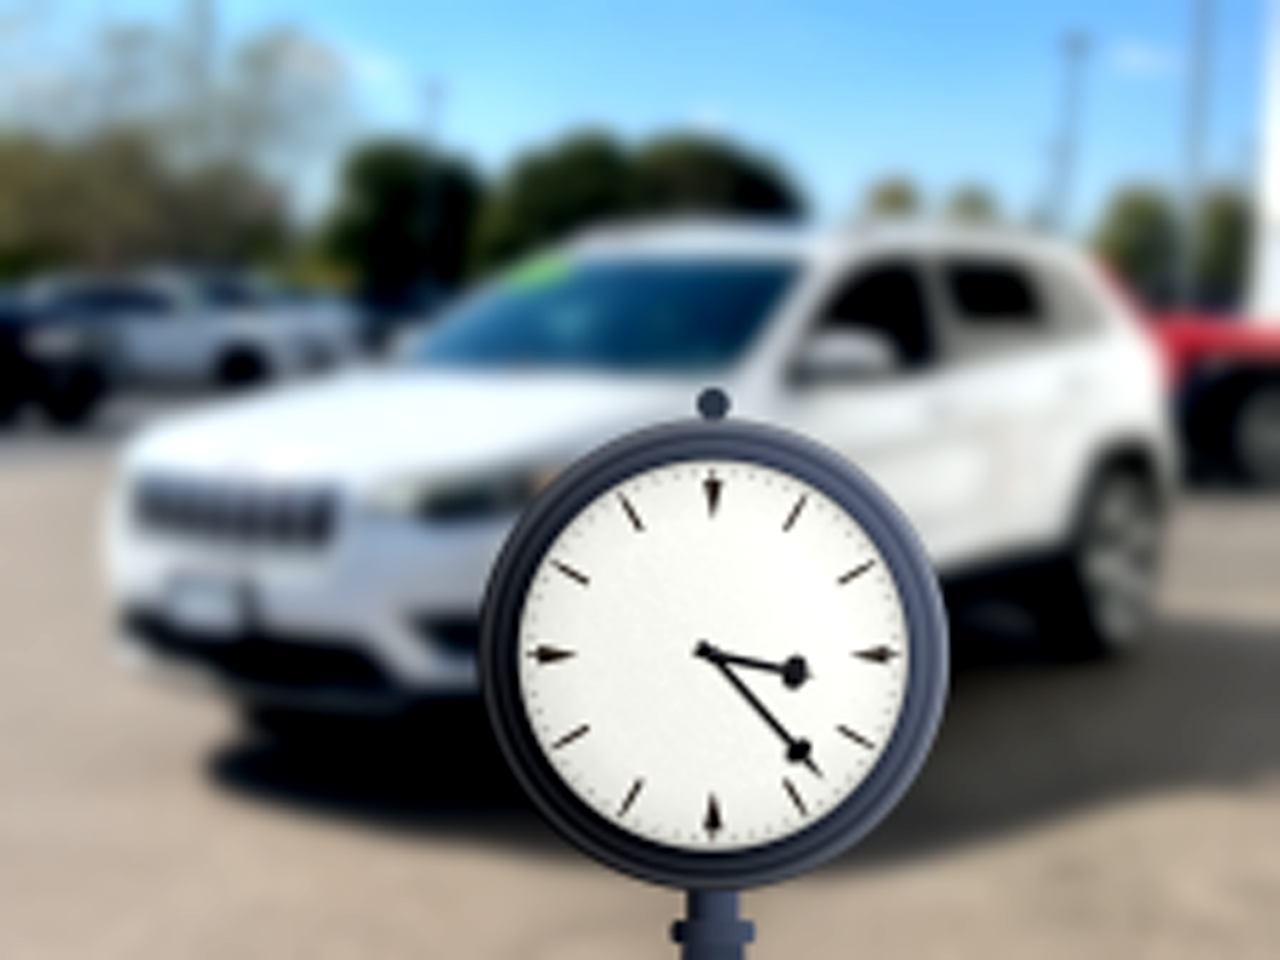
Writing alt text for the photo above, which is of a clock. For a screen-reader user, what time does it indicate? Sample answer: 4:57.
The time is 3:23
